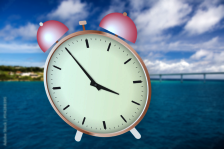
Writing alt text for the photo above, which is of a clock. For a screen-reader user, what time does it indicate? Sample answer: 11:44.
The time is 3:55
